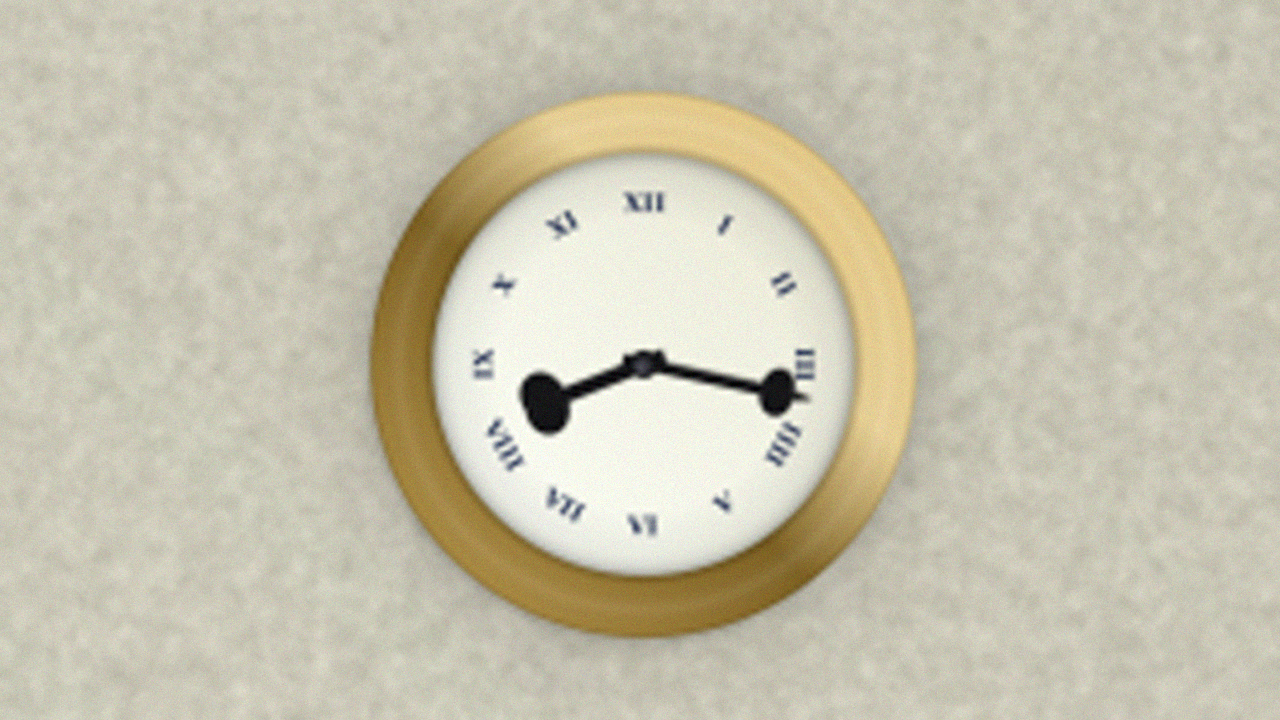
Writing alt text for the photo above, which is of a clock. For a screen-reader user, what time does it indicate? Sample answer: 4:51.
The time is 8:17
